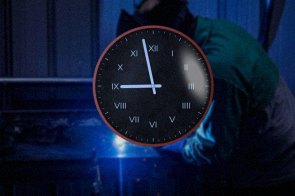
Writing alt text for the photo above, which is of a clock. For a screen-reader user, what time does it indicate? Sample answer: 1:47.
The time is 8:58
